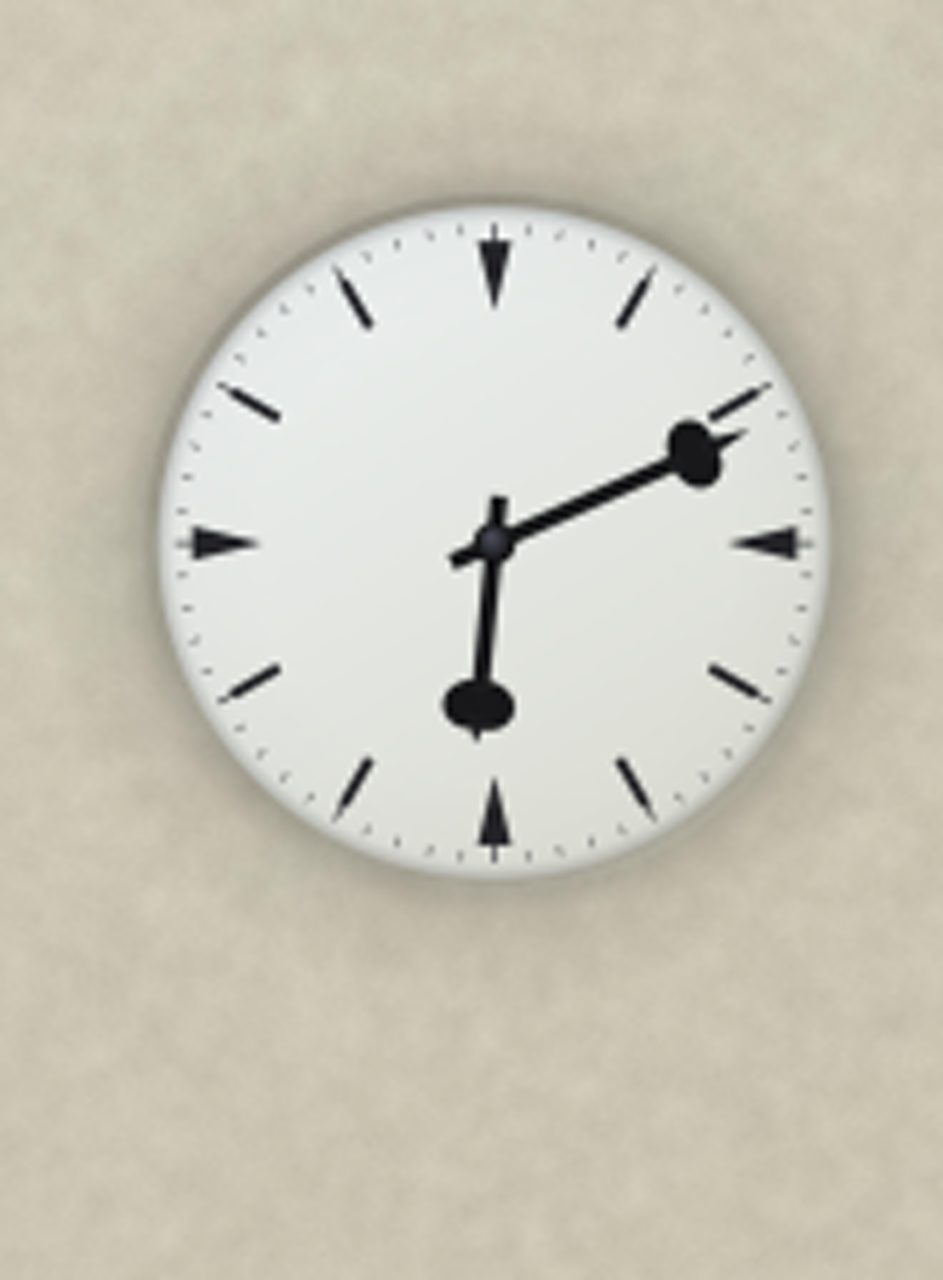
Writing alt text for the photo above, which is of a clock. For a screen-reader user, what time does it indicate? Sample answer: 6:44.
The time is 6:11
